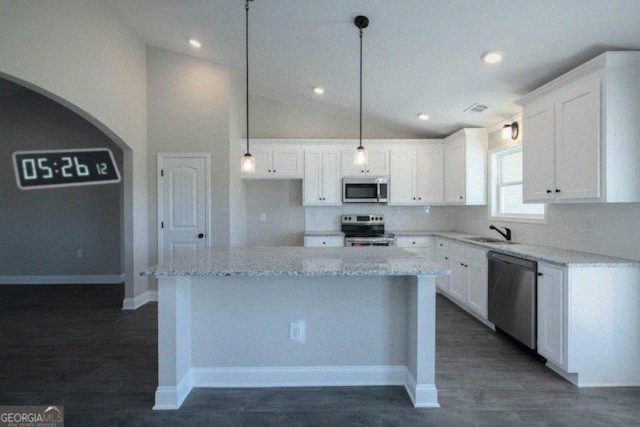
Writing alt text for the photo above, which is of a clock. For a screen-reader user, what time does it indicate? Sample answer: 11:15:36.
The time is 5:26:12
